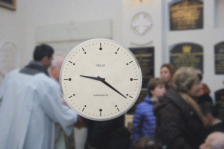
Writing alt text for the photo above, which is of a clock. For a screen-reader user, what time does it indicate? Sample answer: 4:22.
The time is 9:21
